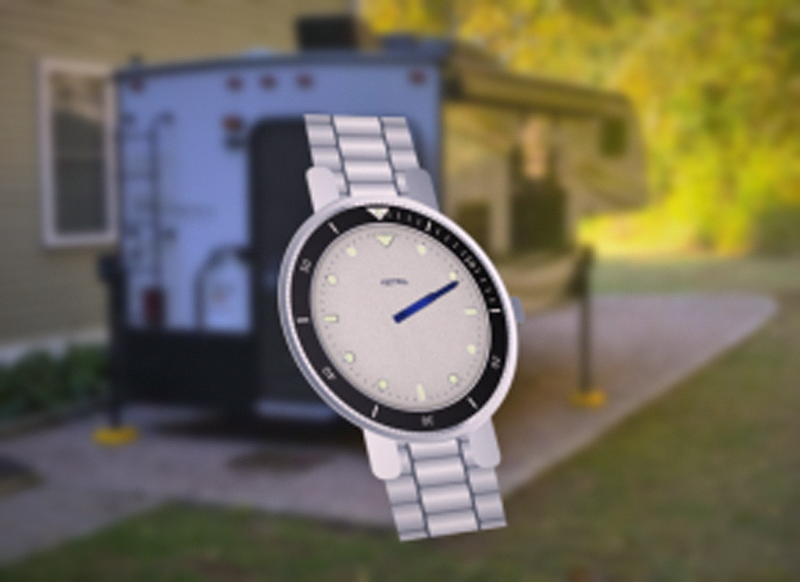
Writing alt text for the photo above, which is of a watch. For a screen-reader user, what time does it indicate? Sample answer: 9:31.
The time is 2:11
